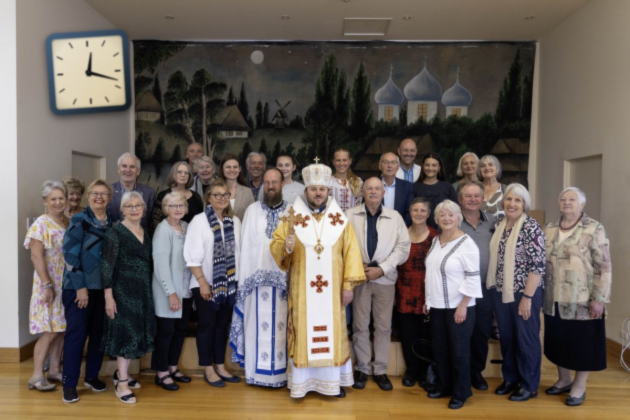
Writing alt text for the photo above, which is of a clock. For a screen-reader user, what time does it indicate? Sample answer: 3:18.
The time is 12:18
